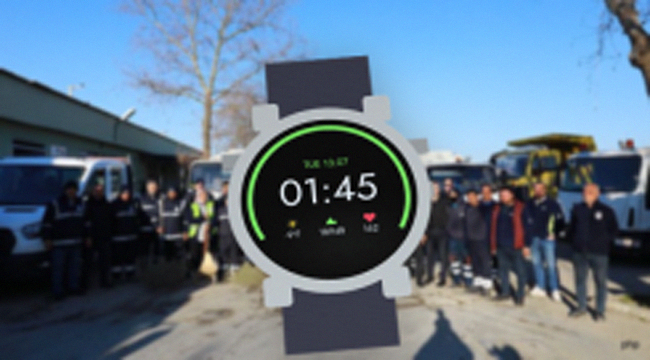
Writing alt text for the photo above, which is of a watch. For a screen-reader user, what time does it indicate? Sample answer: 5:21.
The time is 1:45
